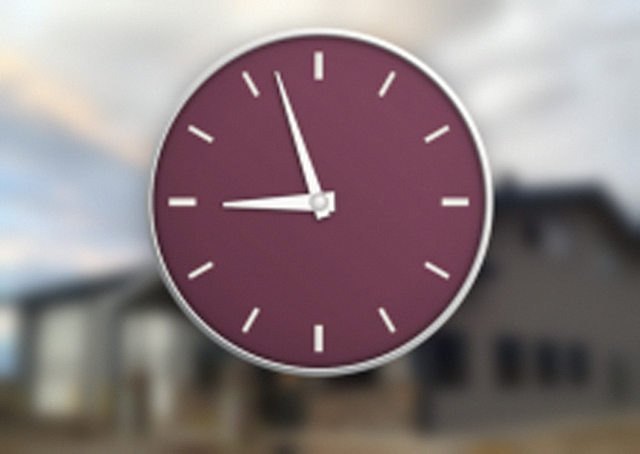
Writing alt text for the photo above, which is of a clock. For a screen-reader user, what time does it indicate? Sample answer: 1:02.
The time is 8:57
